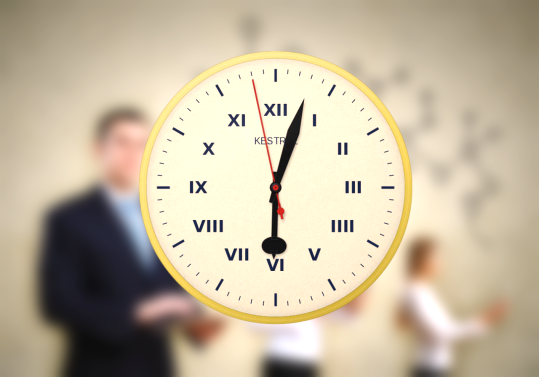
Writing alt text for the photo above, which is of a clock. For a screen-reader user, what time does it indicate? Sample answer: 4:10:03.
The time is 6:02:58
